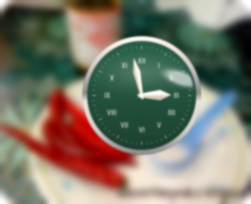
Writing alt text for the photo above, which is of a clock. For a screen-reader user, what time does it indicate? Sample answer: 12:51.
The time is 2:58
